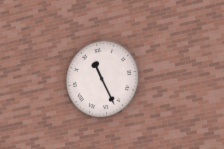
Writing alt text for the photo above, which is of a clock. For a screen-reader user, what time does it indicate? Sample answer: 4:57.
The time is 11:27
